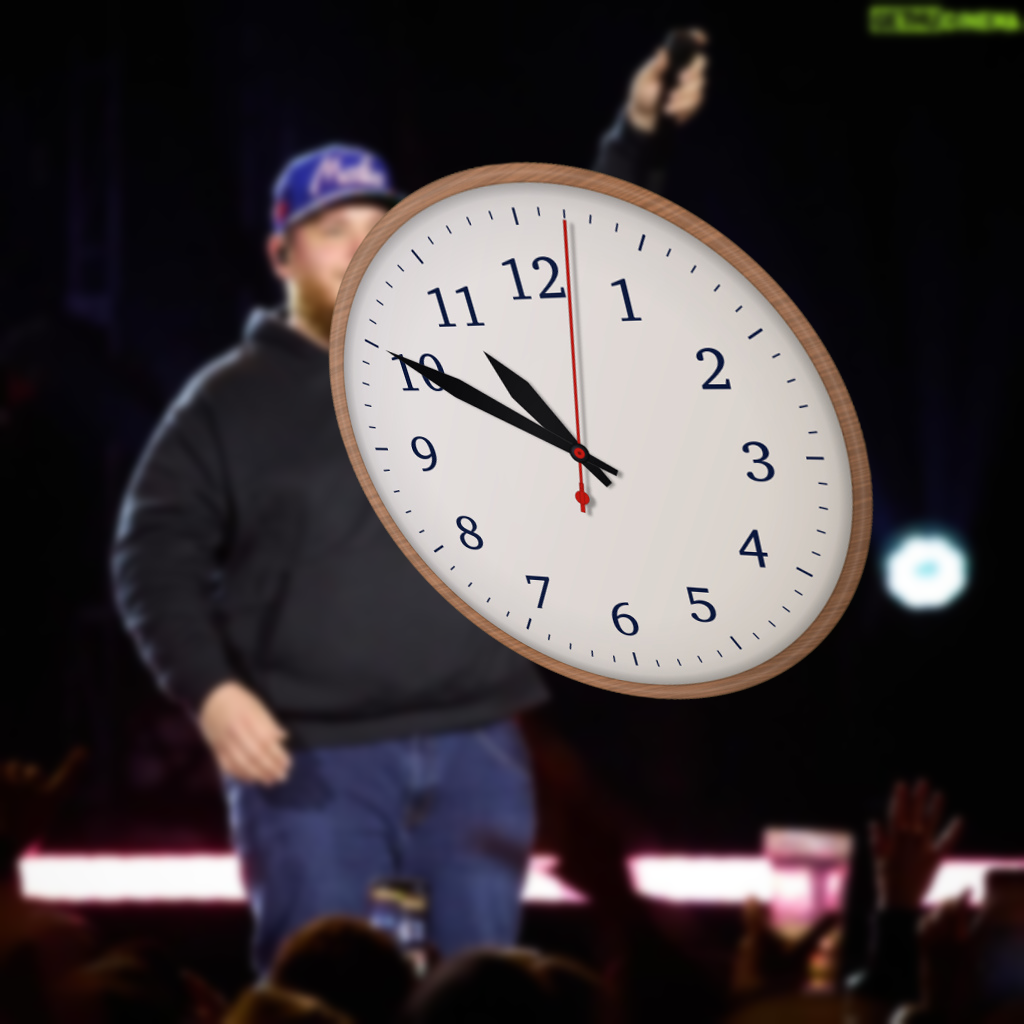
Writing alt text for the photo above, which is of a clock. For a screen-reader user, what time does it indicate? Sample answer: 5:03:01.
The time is 10:50:02
